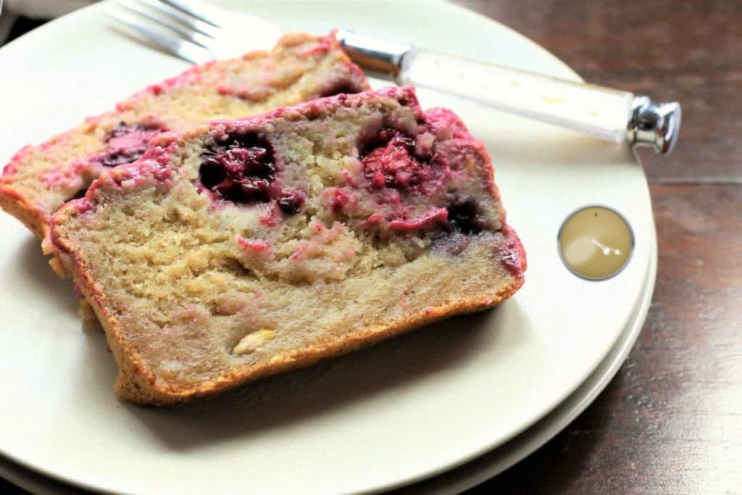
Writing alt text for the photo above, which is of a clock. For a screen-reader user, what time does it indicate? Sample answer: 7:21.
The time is 4:19
